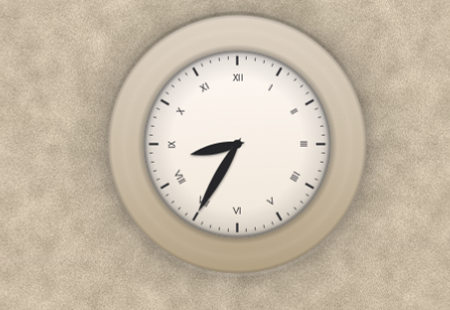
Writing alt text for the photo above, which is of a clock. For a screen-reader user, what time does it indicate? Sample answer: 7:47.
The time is 8:35
